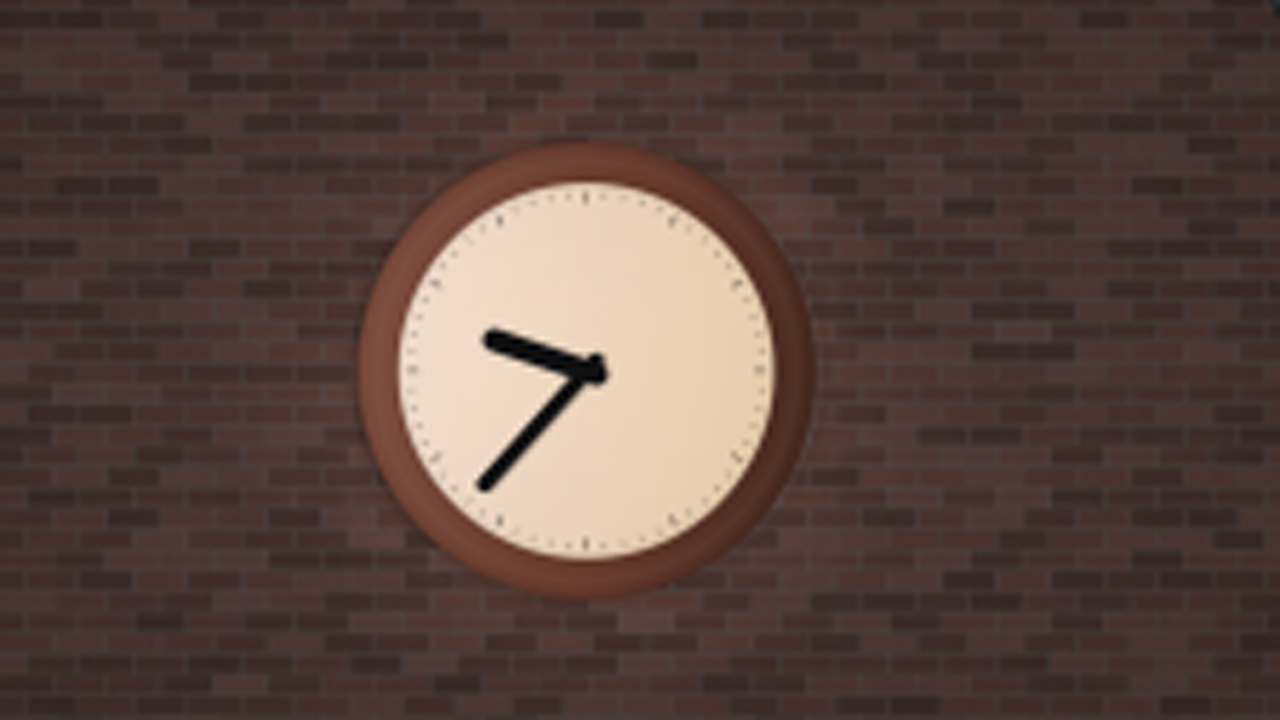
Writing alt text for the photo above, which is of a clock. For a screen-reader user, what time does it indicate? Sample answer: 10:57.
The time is 9:37
